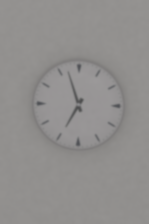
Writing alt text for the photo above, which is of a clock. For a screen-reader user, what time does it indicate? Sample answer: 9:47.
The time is 6:57
